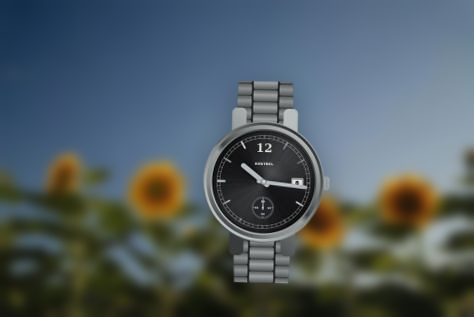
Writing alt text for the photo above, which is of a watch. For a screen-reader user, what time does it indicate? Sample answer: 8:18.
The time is 10:16
